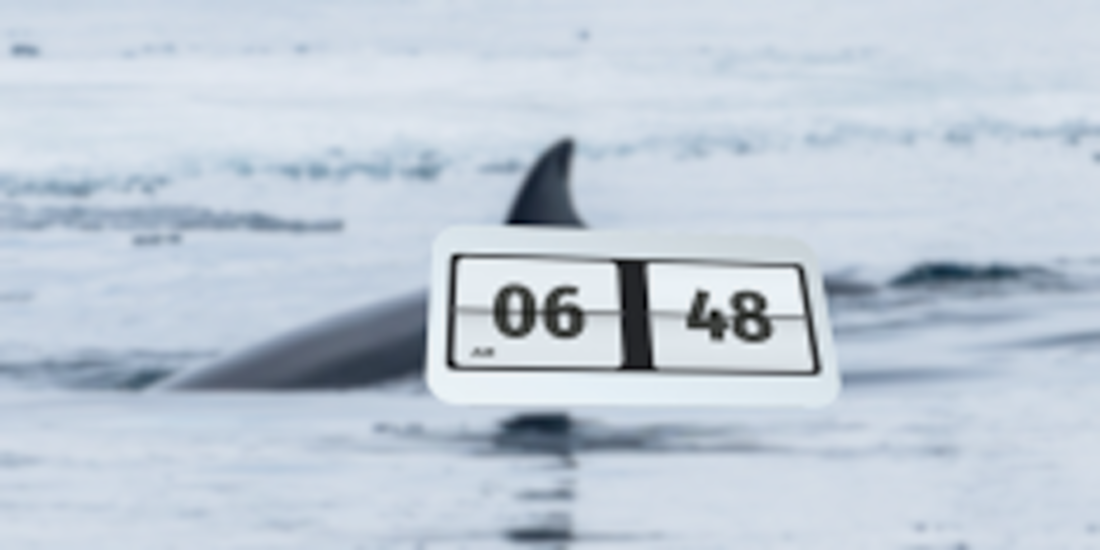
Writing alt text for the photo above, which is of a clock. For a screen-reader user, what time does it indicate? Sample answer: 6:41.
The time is 6:48
